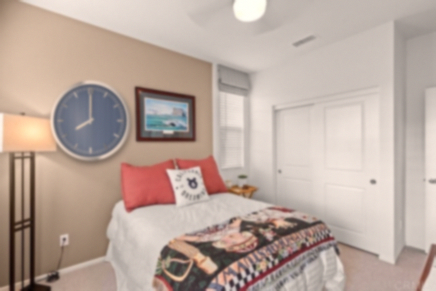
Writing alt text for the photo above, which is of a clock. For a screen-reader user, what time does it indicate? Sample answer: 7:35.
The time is 8:00
